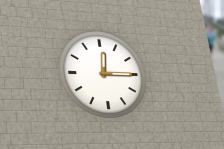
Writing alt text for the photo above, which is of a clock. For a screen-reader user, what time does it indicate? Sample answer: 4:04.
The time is 12:15
